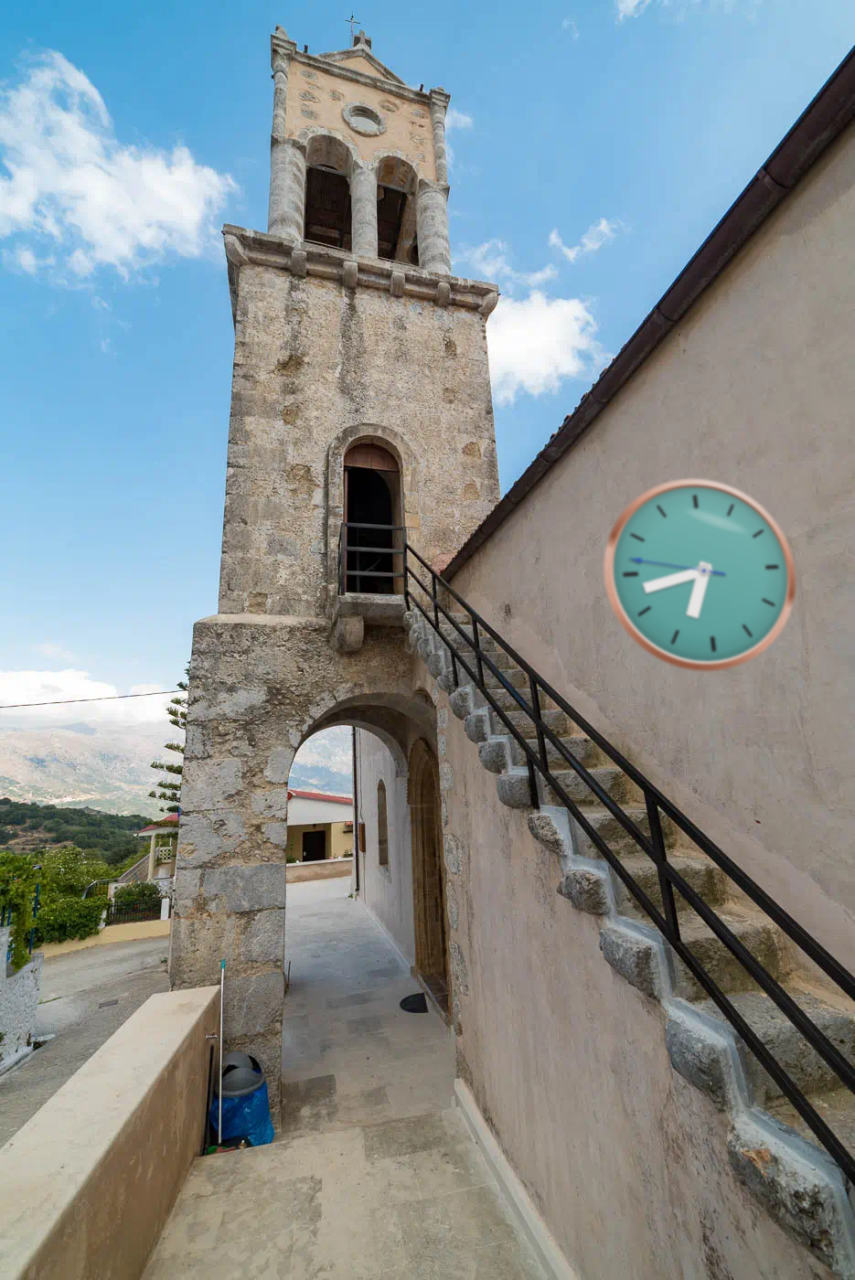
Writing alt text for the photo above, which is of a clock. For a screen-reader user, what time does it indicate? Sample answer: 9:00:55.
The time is 6:42:47
